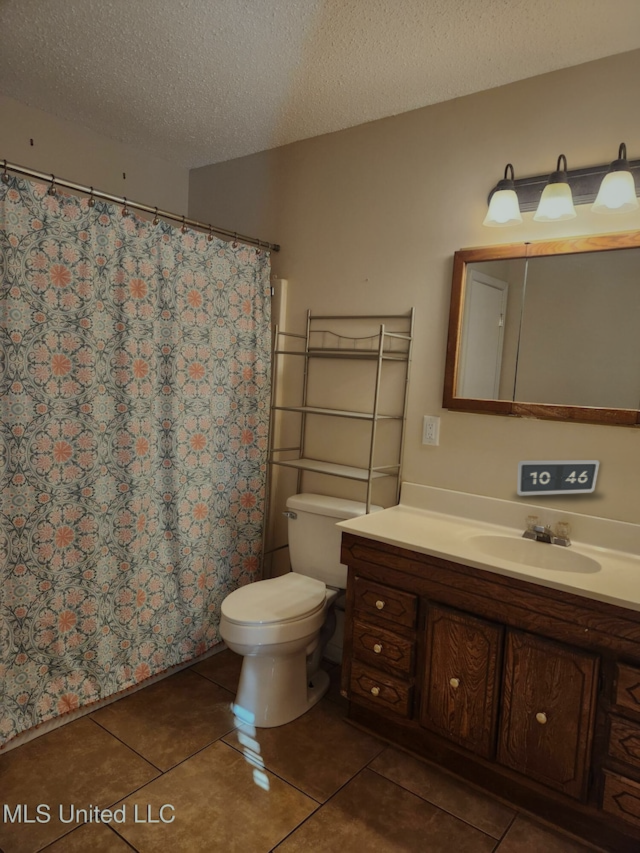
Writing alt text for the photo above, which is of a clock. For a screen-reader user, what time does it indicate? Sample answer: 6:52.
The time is 10:46
